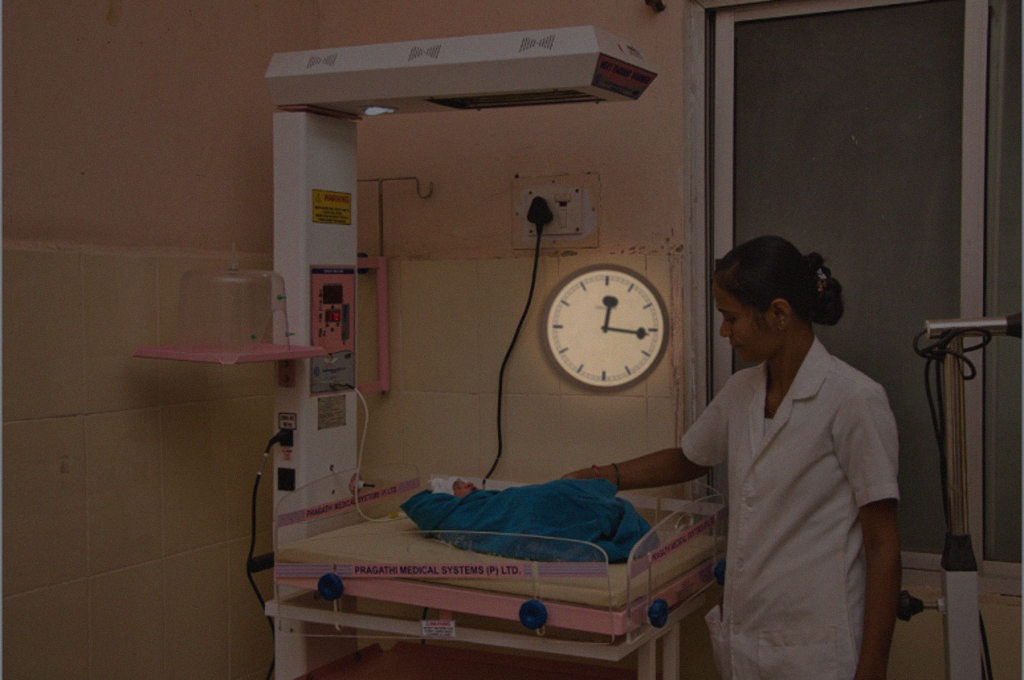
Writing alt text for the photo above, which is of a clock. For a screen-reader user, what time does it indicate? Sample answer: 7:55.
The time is 12:16
